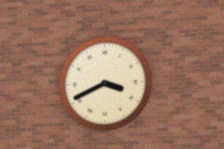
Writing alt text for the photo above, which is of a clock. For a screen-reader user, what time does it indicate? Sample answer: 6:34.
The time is 3:41
